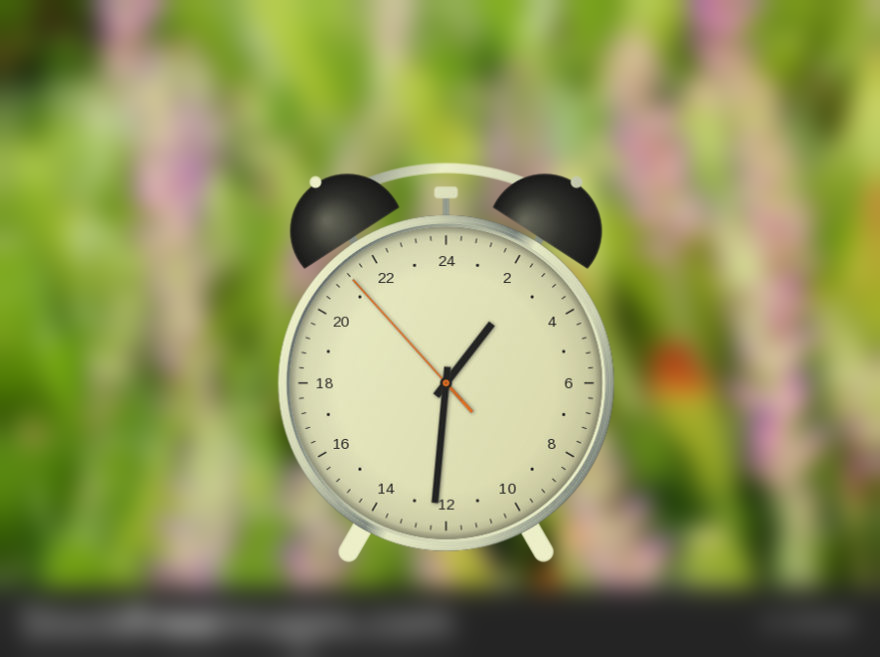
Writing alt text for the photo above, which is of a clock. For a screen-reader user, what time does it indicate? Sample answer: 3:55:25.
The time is 2:30:53
